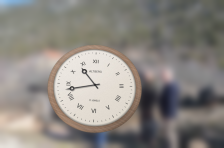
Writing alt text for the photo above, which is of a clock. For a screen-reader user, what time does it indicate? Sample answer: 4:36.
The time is 10:43
